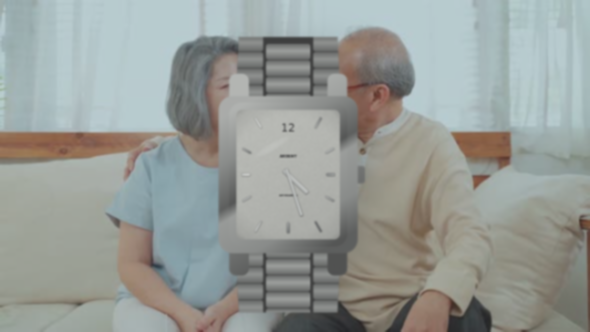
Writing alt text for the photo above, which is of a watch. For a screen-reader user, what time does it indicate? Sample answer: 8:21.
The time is 4:27
